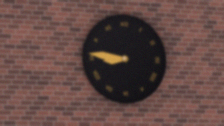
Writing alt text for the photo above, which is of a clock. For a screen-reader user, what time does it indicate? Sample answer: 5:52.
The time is 8:46
